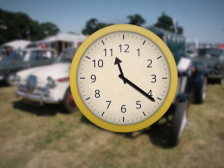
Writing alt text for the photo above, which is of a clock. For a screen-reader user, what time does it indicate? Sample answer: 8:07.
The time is 11:21
